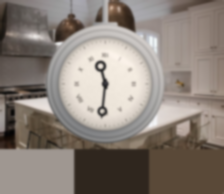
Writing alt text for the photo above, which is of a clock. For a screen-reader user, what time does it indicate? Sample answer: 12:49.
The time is 11:31
